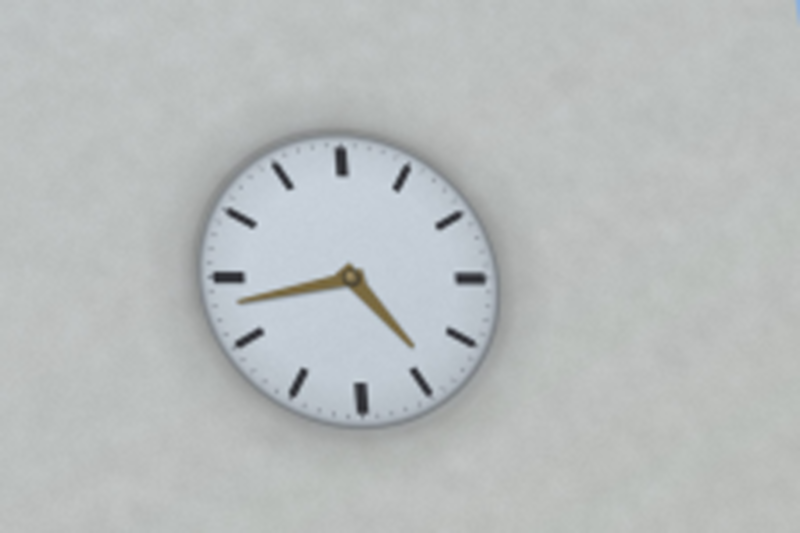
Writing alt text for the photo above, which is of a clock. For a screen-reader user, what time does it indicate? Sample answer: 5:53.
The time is 4:43
